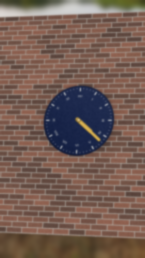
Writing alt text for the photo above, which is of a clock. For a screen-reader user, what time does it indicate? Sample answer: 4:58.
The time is 4:22
